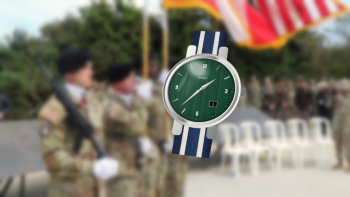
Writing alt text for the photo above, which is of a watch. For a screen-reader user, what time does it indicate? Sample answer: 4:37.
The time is 1:37
